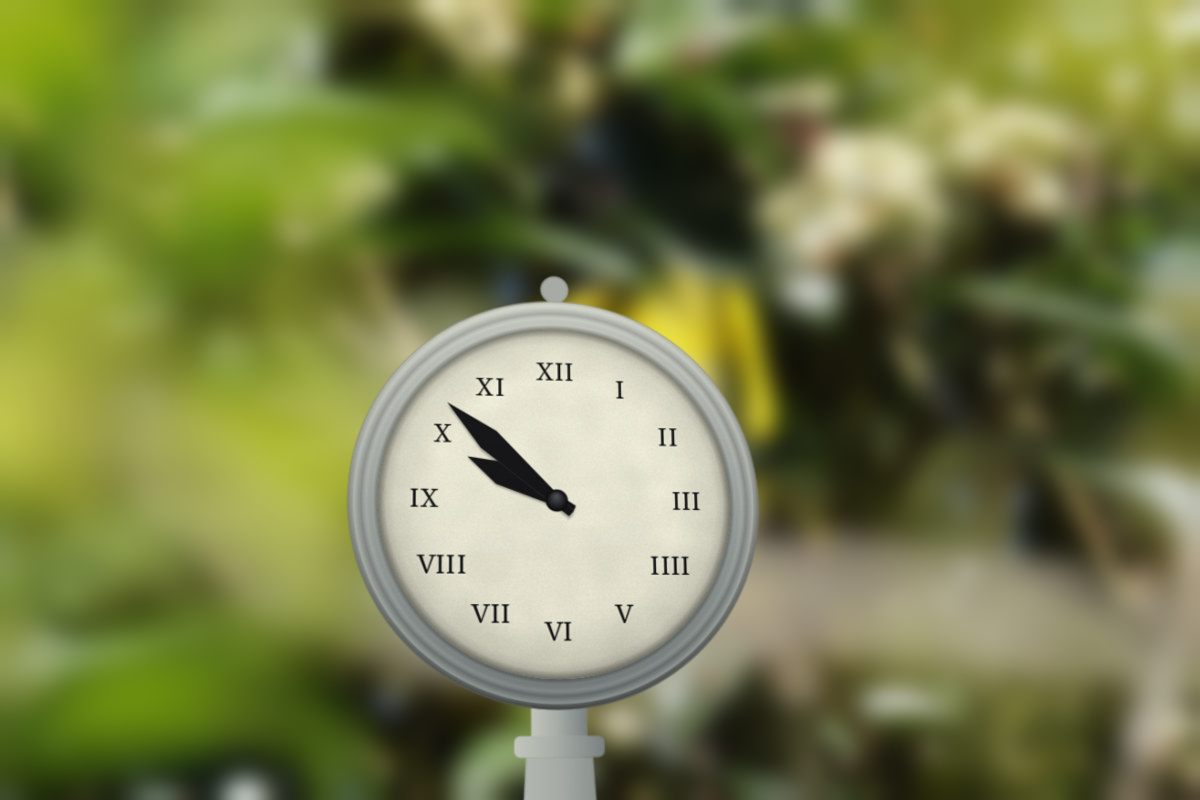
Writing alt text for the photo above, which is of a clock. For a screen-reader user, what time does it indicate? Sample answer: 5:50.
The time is 9:52
